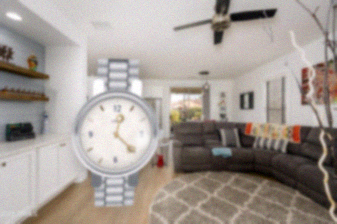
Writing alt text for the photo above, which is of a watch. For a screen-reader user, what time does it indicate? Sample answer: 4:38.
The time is 12:22
